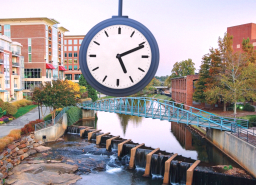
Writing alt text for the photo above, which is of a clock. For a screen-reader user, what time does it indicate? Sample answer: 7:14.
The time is 5:11
